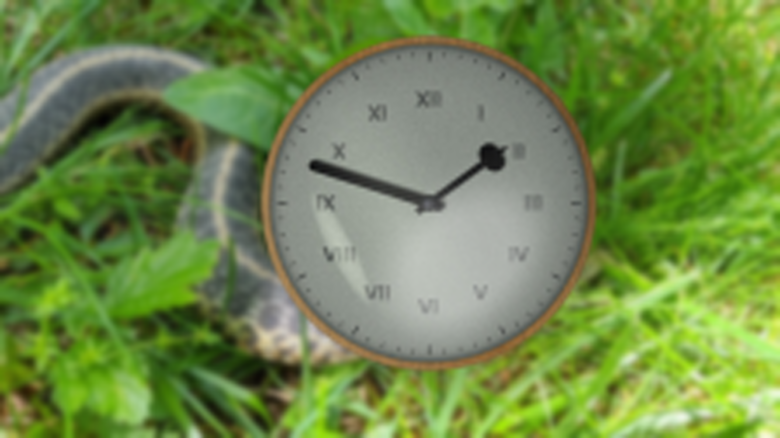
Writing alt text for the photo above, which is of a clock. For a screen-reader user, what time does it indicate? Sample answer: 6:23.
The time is 1:48
